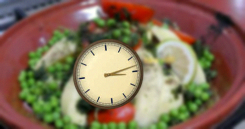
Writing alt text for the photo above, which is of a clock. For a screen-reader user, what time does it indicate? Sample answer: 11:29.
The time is 3:13
